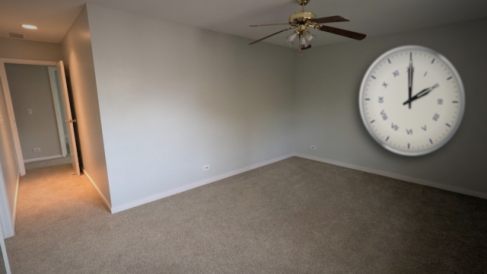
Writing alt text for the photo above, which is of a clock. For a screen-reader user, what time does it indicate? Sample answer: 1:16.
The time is 2:00
